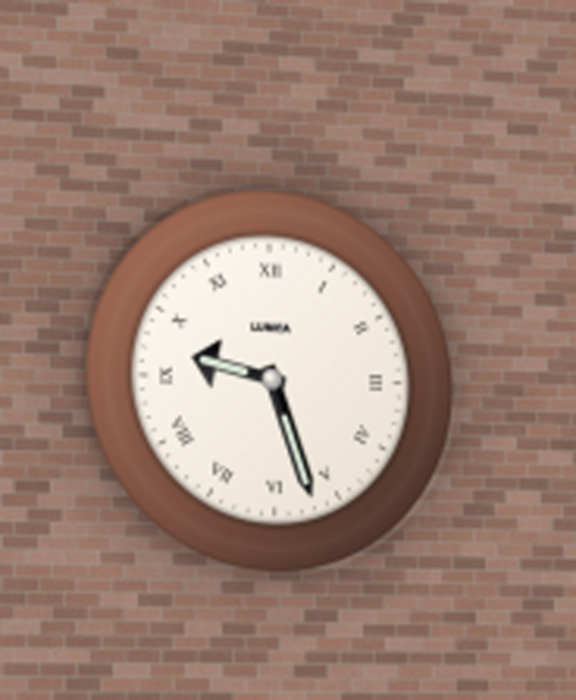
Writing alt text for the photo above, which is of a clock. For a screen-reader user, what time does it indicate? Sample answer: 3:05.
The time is 9:27
